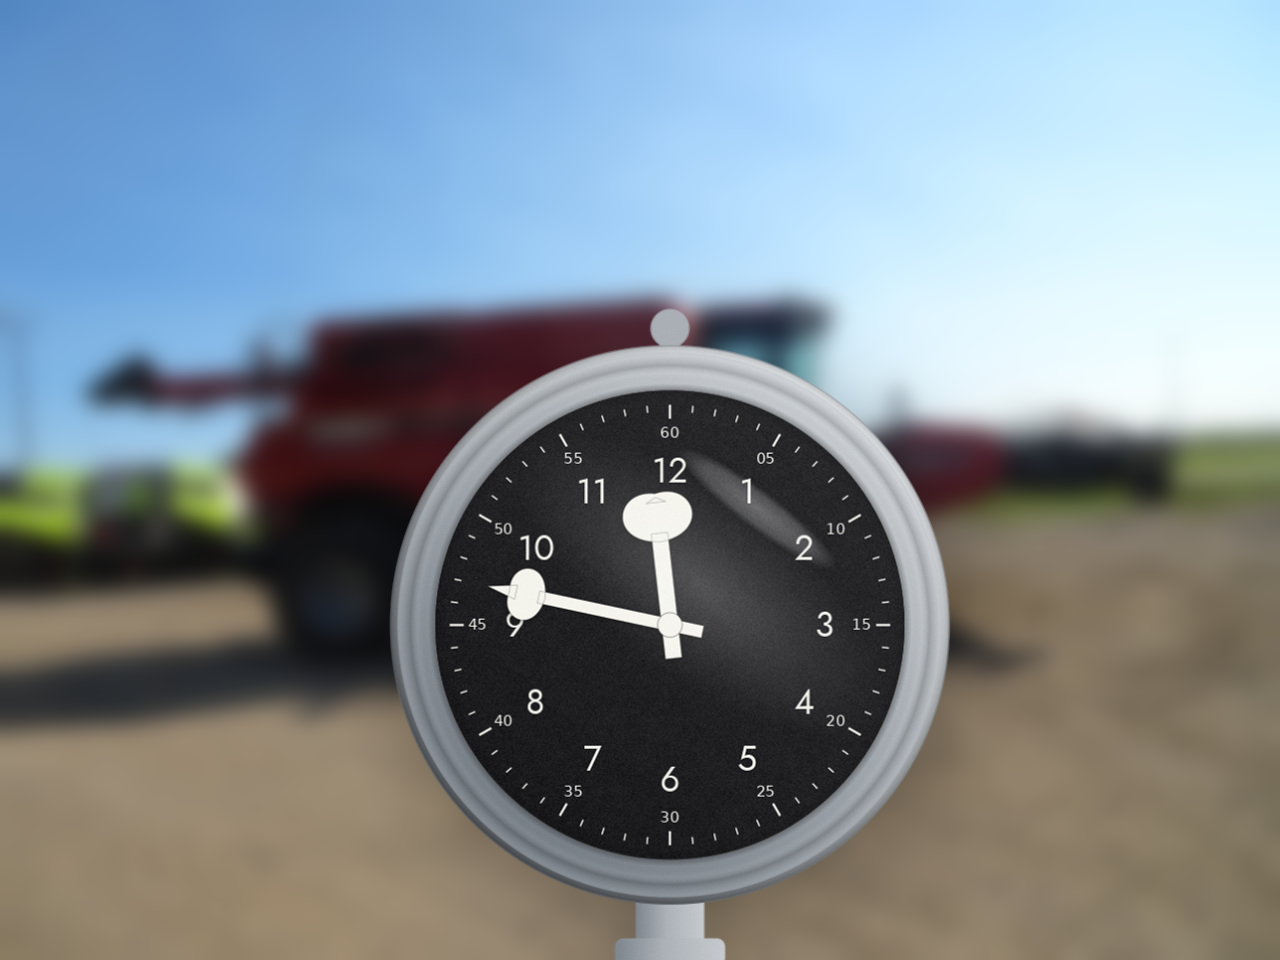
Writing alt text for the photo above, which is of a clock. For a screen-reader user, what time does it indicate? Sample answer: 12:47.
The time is 11:47
